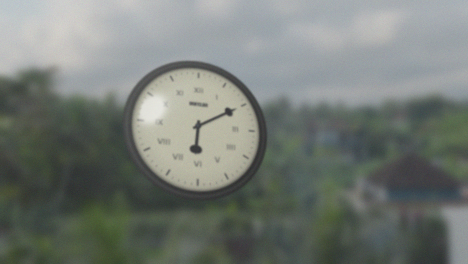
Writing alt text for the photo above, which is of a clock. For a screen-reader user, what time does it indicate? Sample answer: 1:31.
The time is 6:10
